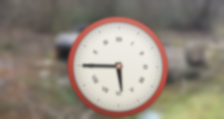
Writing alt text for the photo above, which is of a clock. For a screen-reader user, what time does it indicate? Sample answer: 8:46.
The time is 5:45
